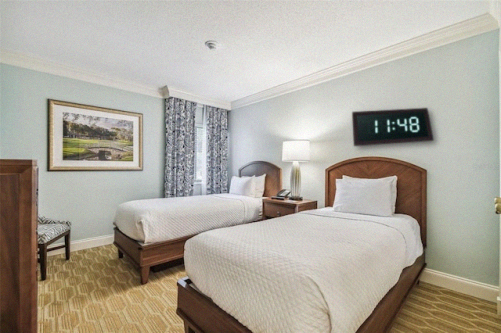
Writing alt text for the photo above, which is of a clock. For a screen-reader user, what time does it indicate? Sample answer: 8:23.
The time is 11:48
